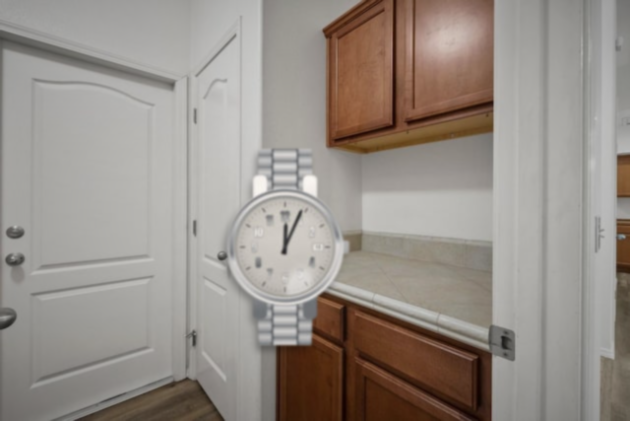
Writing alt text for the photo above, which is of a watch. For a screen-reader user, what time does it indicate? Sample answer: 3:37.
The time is 12:04
